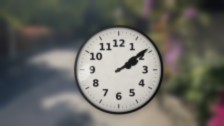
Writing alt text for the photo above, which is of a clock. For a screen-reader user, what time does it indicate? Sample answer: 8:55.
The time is 2:09
